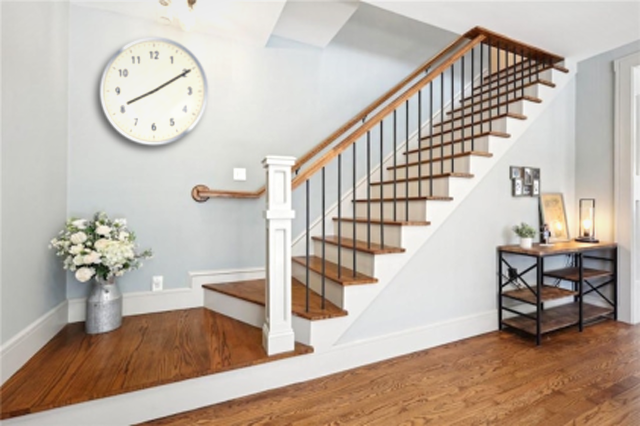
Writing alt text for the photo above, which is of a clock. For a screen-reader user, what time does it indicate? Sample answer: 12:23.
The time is 8:10
